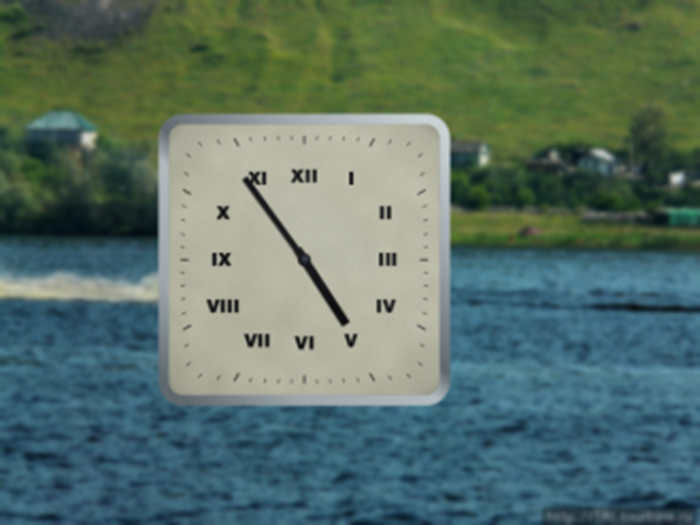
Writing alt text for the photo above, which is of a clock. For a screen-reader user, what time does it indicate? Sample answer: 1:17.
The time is 4:54
